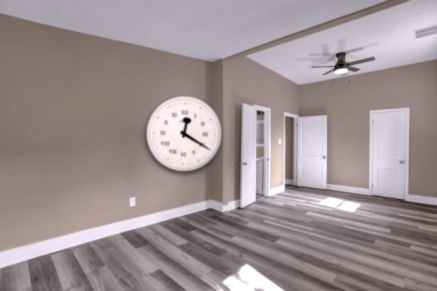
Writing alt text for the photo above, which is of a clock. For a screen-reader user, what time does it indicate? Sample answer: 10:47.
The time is 12:20
